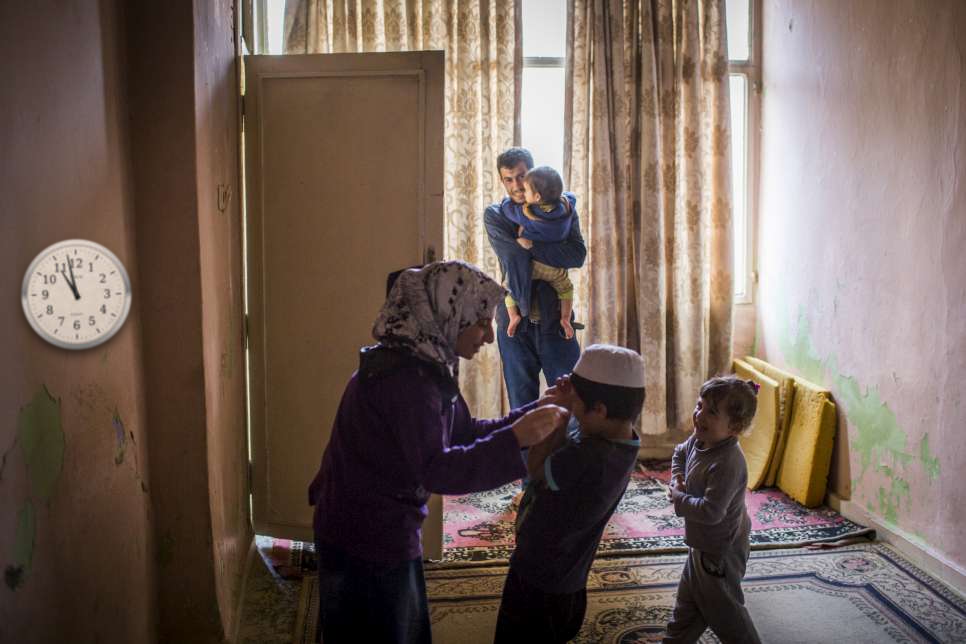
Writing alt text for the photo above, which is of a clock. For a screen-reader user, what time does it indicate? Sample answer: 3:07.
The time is 10:58
